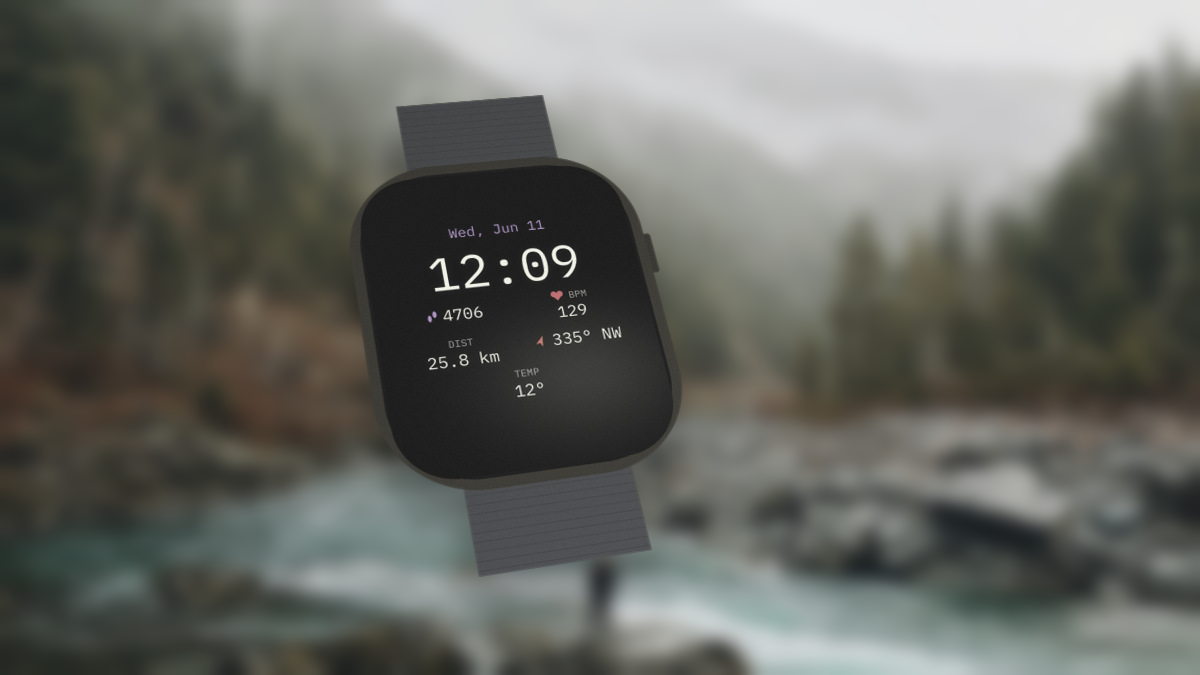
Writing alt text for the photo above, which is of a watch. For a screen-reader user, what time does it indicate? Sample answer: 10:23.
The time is 12:09
